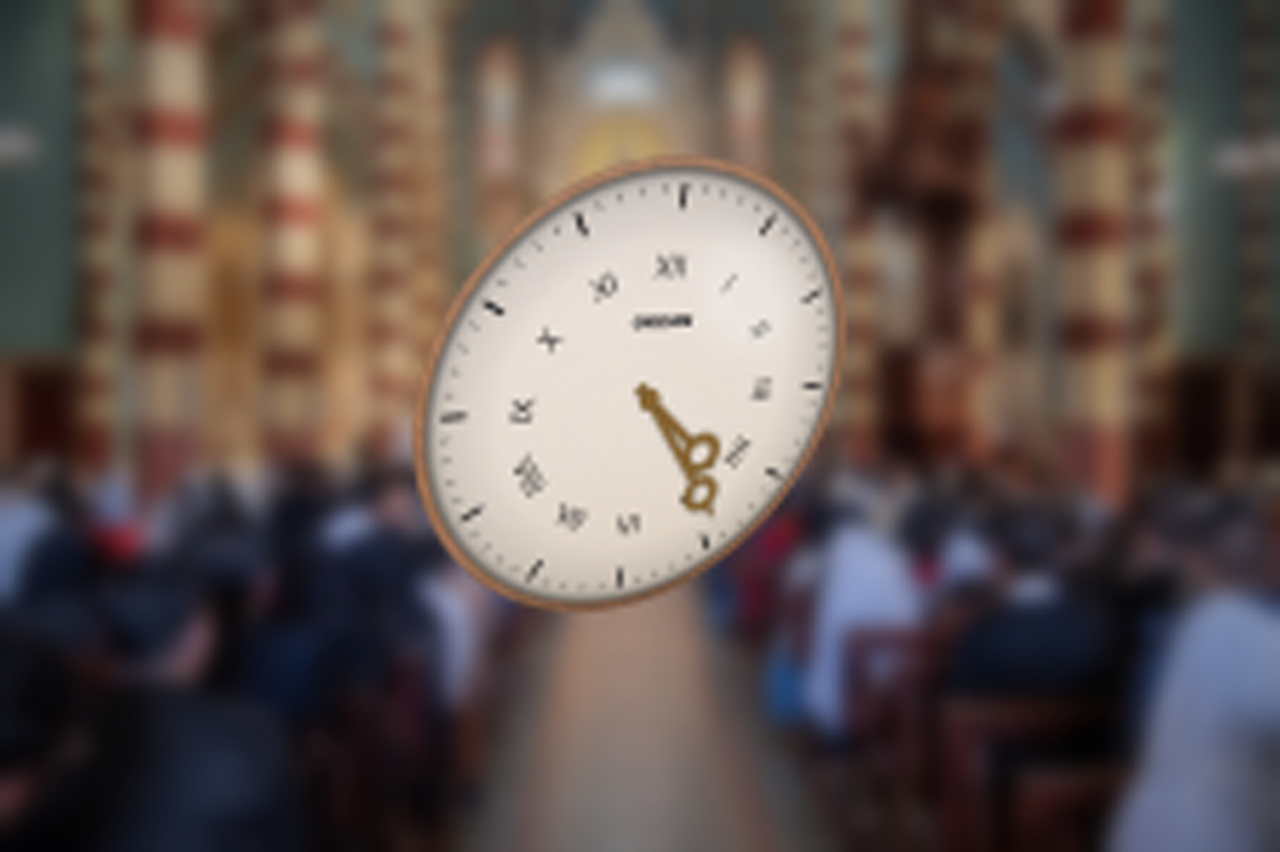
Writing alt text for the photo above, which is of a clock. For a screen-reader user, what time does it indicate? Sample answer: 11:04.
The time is 4:24
